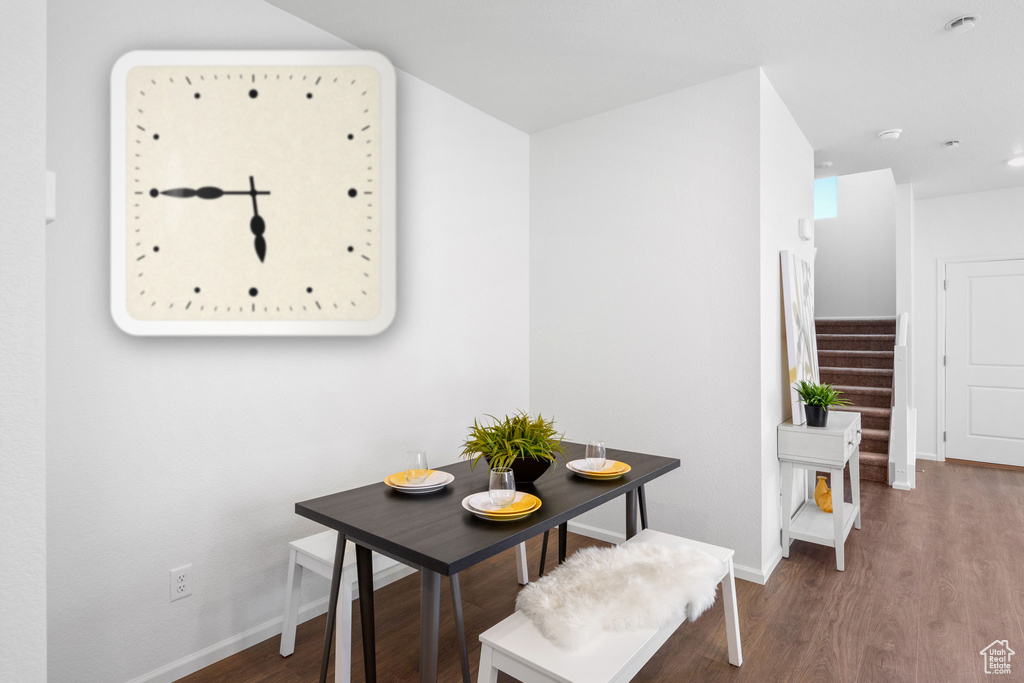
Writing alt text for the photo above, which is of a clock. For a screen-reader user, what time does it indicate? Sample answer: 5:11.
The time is 5:45
